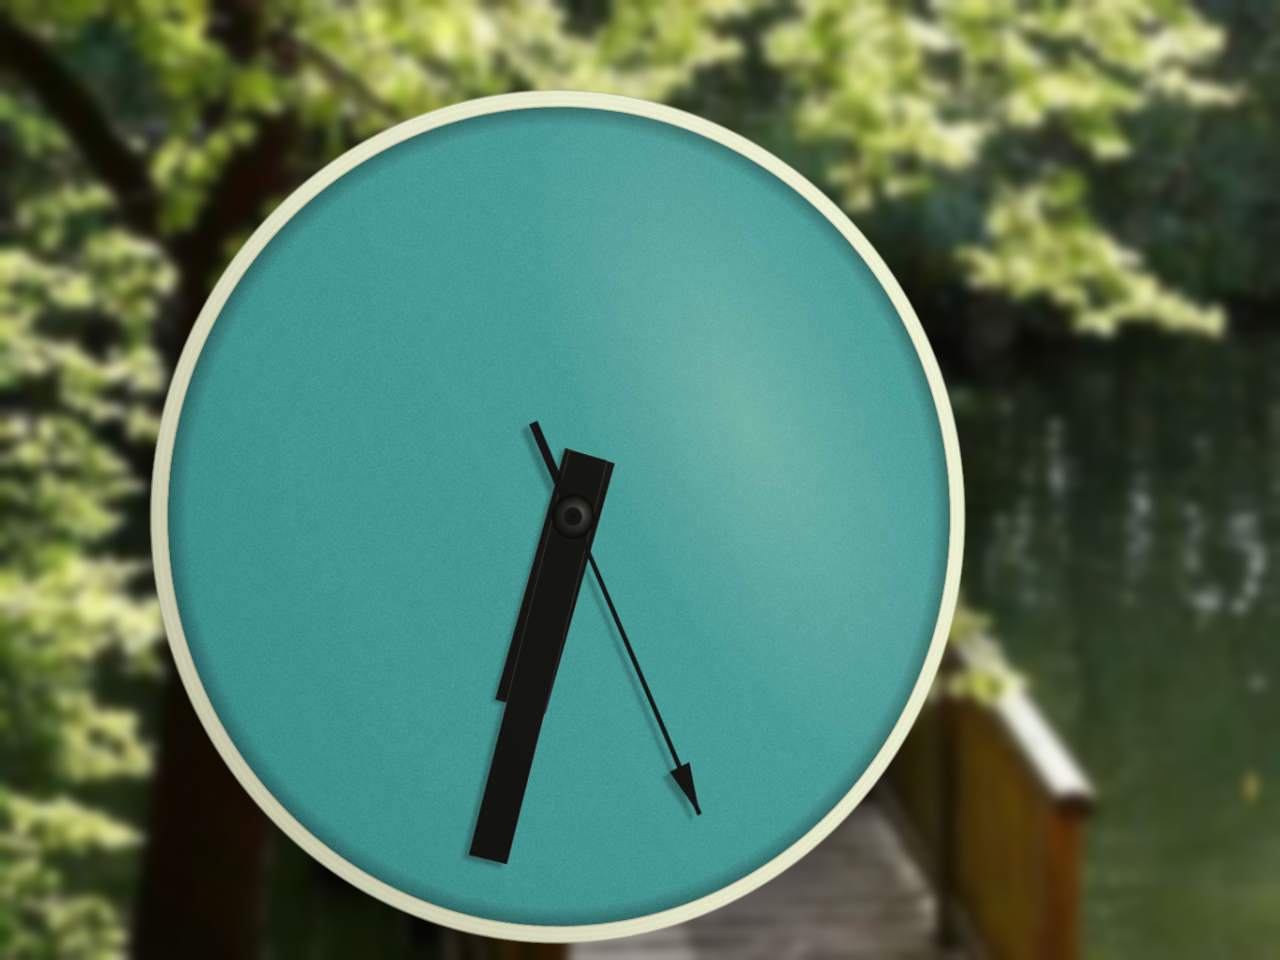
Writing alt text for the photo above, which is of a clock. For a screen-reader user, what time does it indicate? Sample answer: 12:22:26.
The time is 6:32:26
